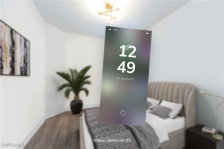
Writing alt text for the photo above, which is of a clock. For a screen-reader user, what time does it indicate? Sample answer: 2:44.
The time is 12:49
